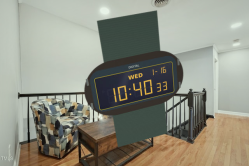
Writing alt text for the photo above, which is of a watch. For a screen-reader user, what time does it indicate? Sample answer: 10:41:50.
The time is 10:40:33
